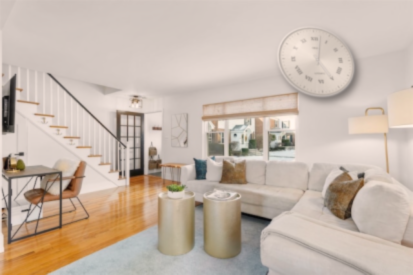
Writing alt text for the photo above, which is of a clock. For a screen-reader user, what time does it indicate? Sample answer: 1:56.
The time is 5:02
